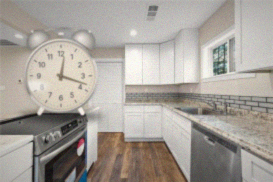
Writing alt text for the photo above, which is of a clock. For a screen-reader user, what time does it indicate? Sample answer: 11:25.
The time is 12:18
